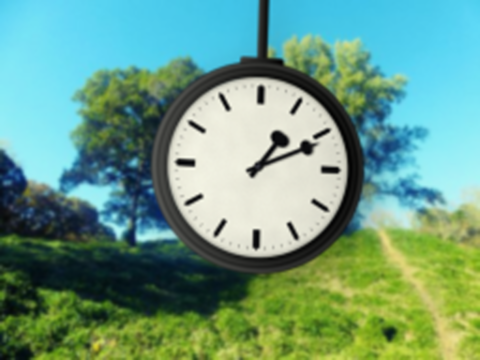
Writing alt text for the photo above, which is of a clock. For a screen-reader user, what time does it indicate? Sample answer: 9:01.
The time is 1:11
